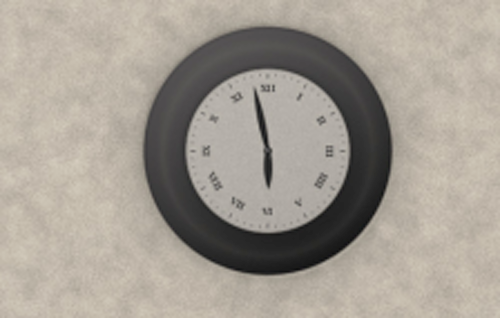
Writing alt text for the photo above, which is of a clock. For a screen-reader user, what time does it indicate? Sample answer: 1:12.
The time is 5:58
